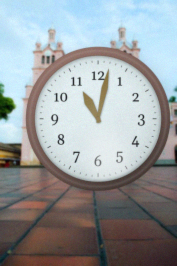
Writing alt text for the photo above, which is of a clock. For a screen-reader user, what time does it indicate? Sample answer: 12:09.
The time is 11:02
